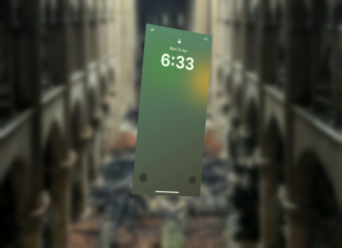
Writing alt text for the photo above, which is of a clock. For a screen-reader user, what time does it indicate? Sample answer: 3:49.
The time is 6:33
